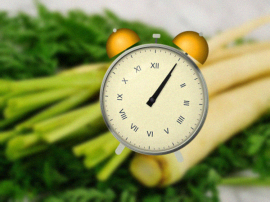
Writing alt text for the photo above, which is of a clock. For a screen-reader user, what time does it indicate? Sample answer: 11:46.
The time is 1:05
